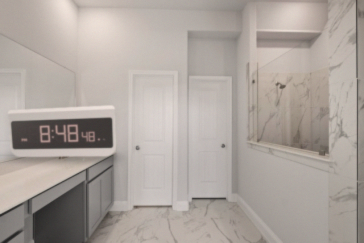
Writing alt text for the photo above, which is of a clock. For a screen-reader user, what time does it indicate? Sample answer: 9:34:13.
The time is 8:48:48
